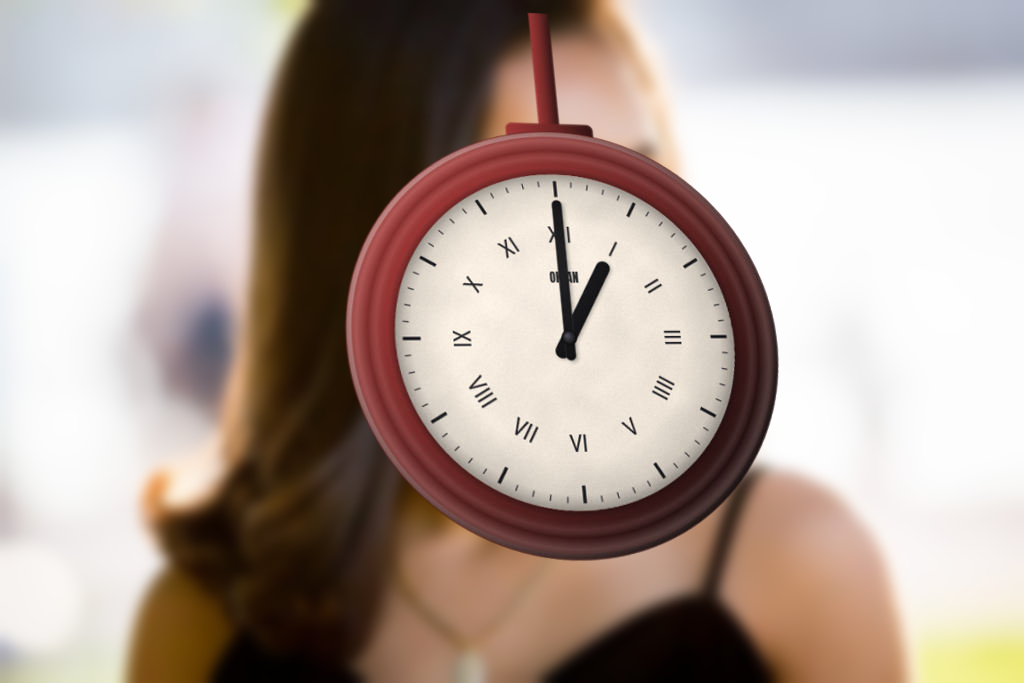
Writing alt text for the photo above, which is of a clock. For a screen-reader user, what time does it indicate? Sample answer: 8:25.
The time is 1:00
